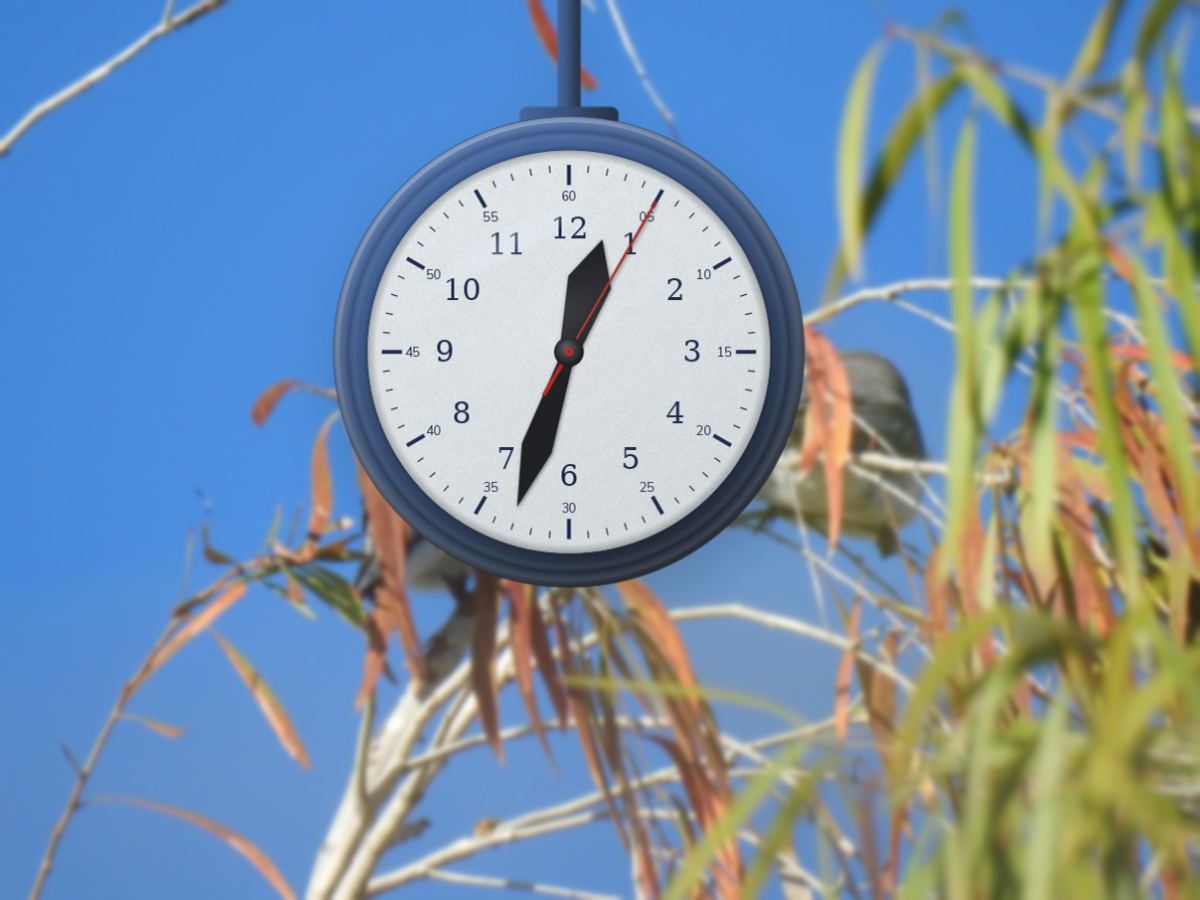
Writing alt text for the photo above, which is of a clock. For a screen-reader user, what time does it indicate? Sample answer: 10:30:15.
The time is 12:33:05
